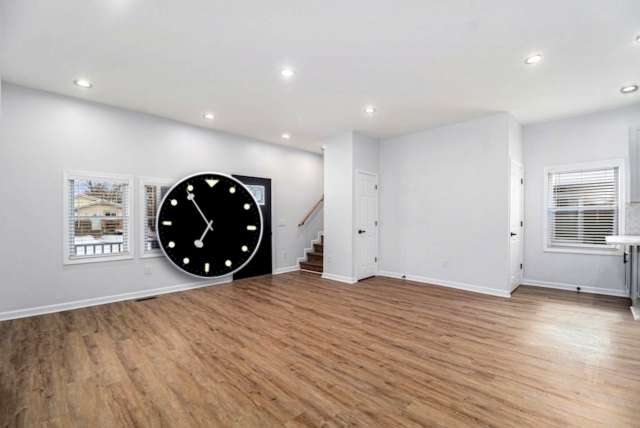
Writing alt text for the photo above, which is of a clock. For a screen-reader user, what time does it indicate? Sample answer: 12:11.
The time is 6:54
